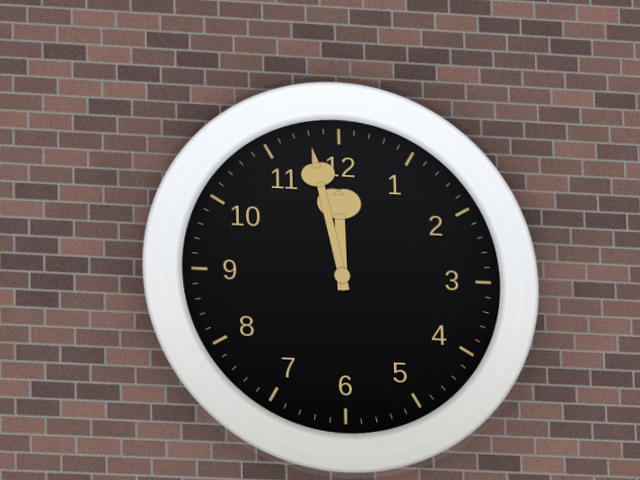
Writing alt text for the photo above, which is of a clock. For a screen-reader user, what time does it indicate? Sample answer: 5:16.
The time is 11:58
